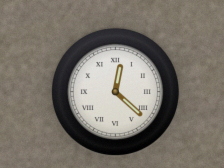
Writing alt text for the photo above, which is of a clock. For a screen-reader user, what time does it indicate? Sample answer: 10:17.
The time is 12:22
